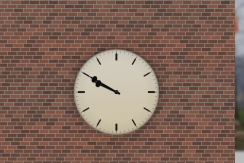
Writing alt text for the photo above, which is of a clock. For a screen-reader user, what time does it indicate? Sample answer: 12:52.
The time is 9:50
